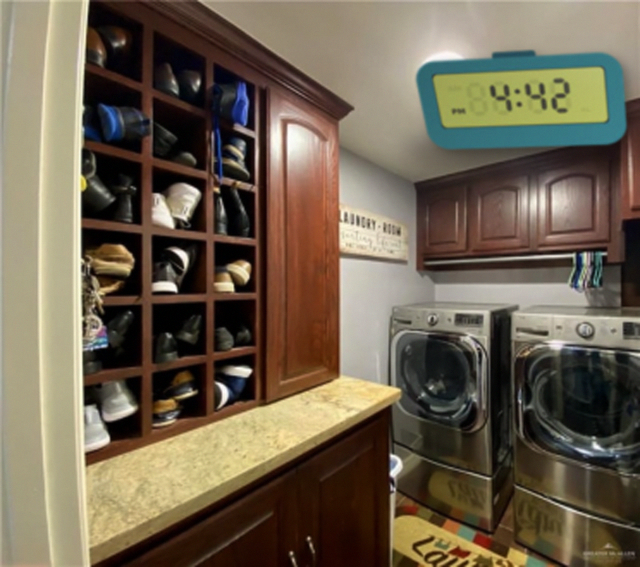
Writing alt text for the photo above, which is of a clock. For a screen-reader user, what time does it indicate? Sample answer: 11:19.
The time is 4:42
